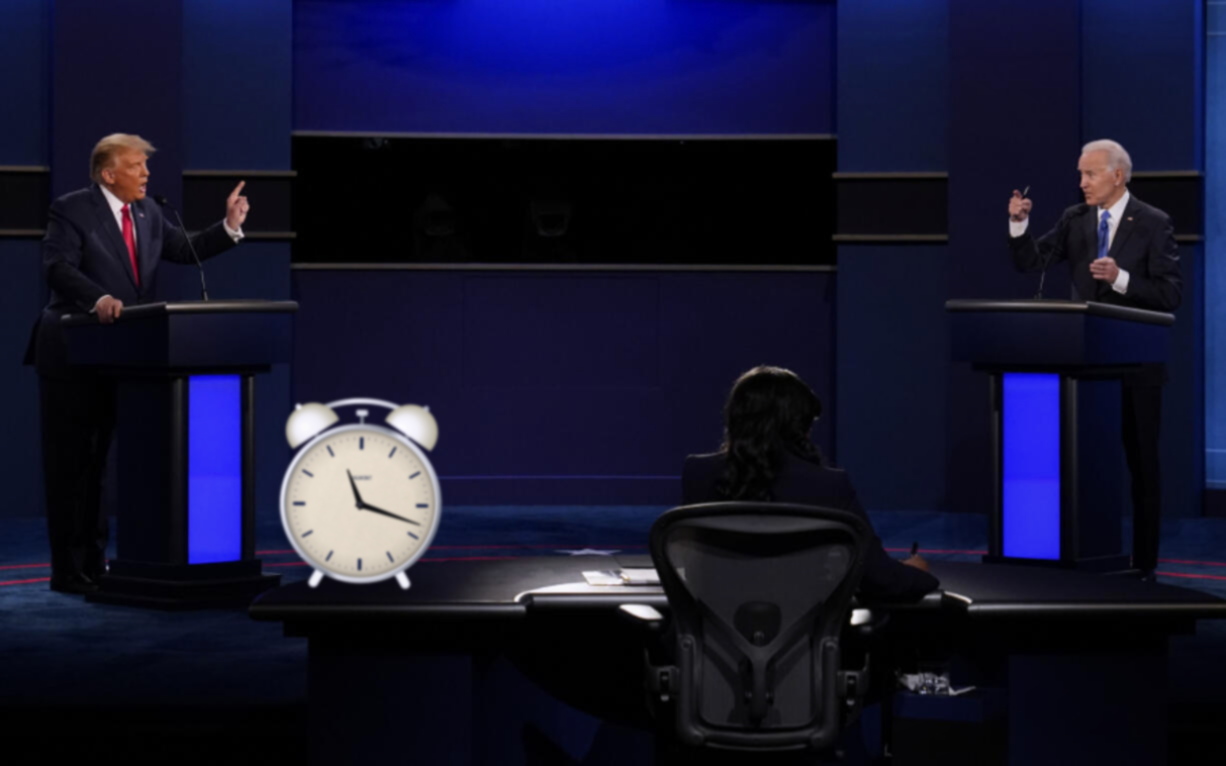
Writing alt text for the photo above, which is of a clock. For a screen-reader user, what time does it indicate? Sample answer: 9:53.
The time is 11:18
